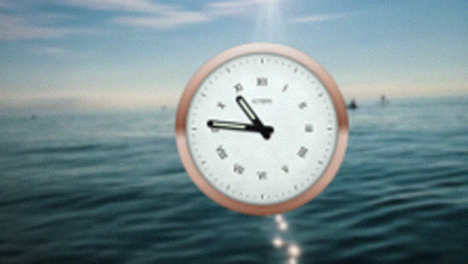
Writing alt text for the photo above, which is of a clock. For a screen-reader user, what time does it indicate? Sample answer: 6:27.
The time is 10:46
